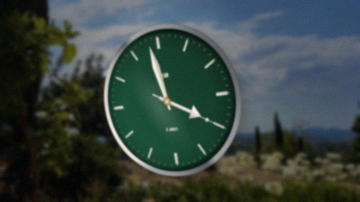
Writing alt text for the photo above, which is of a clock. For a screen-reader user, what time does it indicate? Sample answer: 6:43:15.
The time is 3:58:20
